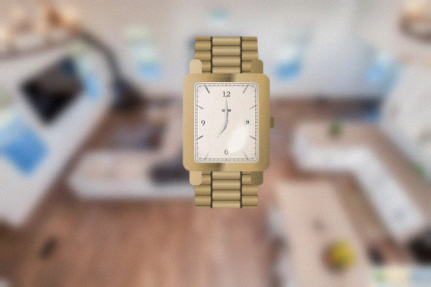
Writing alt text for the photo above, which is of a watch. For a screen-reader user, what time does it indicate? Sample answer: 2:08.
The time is 7:00
